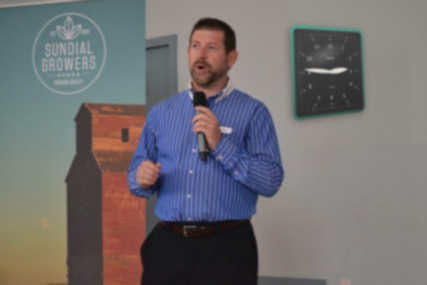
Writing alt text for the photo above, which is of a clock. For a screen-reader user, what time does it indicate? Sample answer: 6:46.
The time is 2:46
